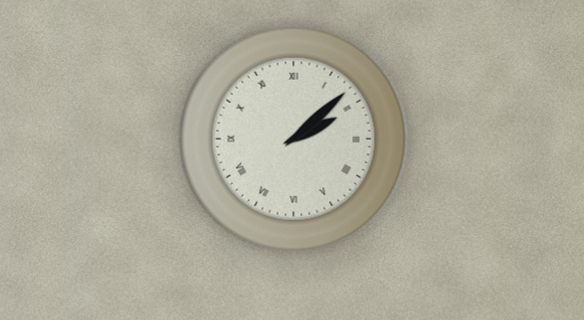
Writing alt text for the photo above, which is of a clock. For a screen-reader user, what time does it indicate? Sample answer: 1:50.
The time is 2:08
